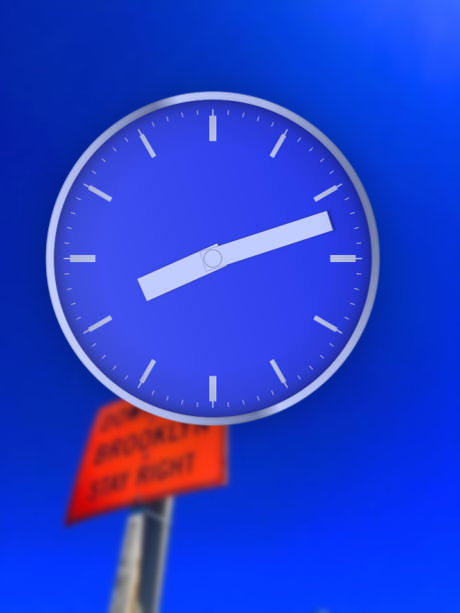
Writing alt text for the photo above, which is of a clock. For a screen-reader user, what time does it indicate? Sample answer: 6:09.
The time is 8:12
